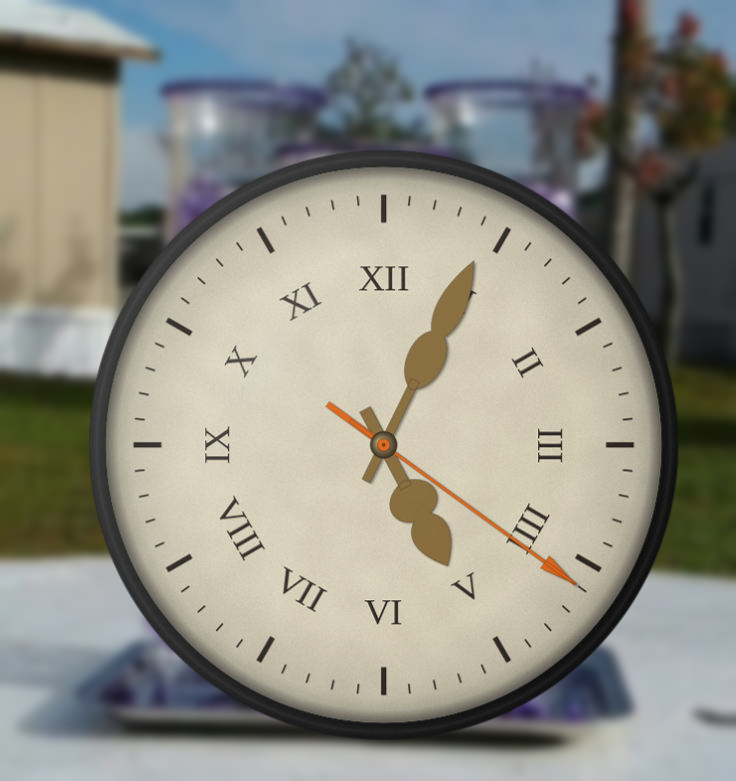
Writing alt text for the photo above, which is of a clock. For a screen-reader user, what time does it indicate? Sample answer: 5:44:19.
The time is 5:04:21
